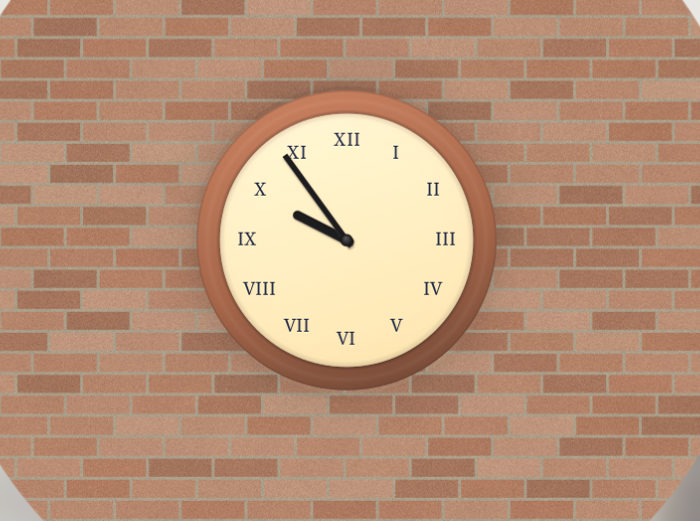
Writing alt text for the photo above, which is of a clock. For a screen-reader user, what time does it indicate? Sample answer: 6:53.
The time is 9:54
